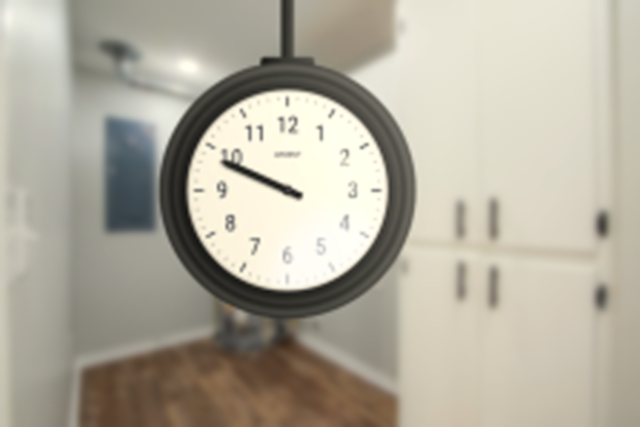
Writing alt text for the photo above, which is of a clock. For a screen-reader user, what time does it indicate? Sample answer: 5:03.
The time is 9:49
